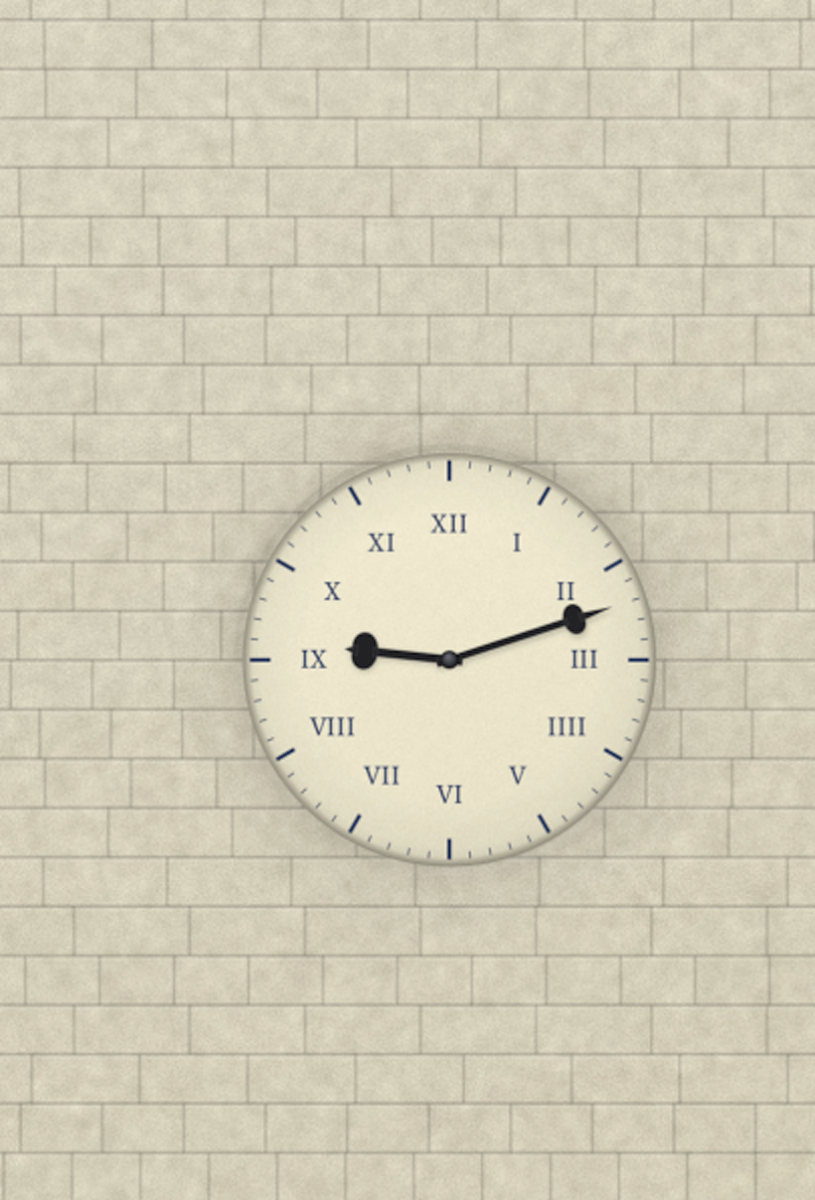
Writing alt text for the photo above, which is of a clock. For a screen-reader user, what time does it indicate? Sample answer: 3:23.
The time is 9:12
